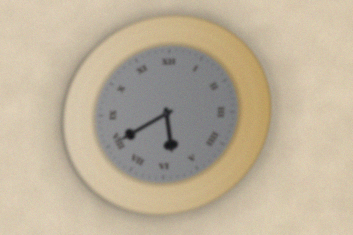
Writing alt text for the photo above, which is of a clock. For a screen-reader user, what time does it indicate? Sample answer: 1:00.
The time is 5:40
